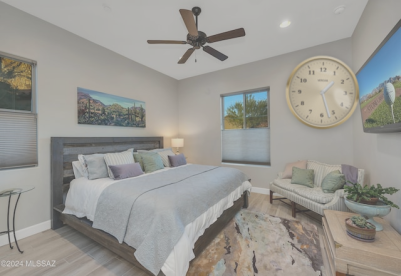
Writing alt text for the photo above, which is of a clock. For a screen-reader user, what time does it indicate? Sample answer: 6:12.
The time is 1:27
